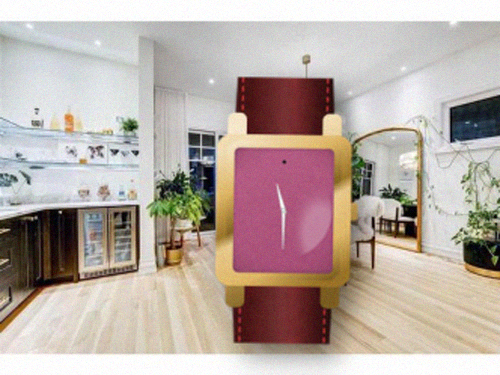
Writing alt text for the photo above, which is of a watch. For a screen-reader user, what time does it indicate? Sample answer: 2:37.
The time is 11:30
